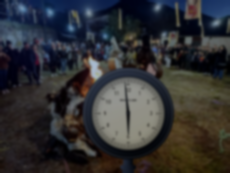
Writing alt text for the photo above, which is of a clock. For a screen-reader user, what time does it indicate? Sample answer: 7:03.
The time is 5:59
